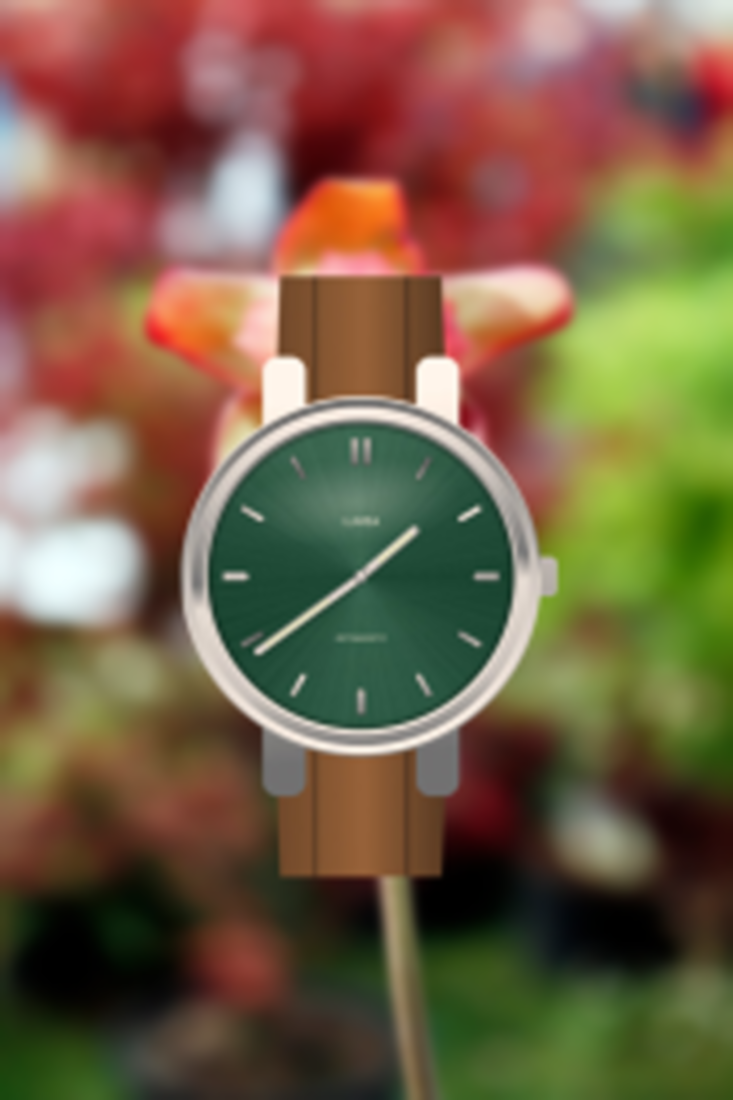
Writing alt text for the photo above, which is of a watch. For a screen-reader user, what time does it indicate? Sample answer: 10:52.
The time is 1:39
